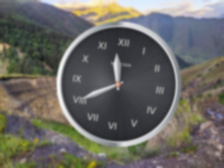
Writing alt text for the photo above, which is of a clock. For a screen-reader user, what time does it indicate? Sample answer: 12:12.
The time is 11:40
